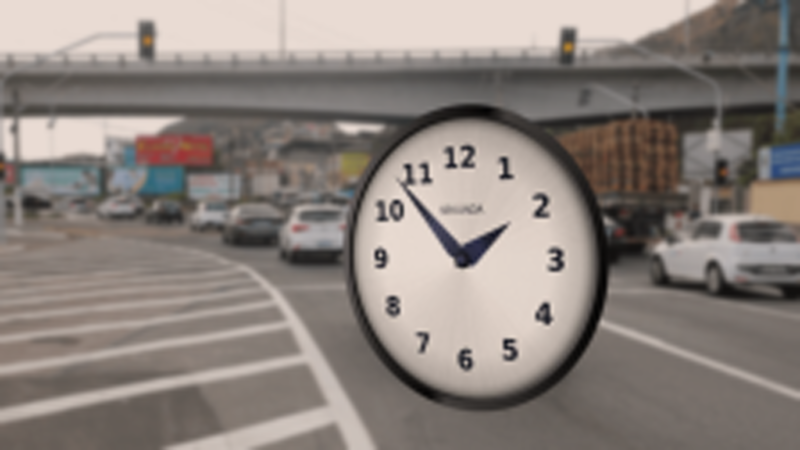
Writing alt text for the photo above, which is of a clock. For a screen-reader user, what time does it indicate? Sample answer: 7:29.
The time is 1:53
